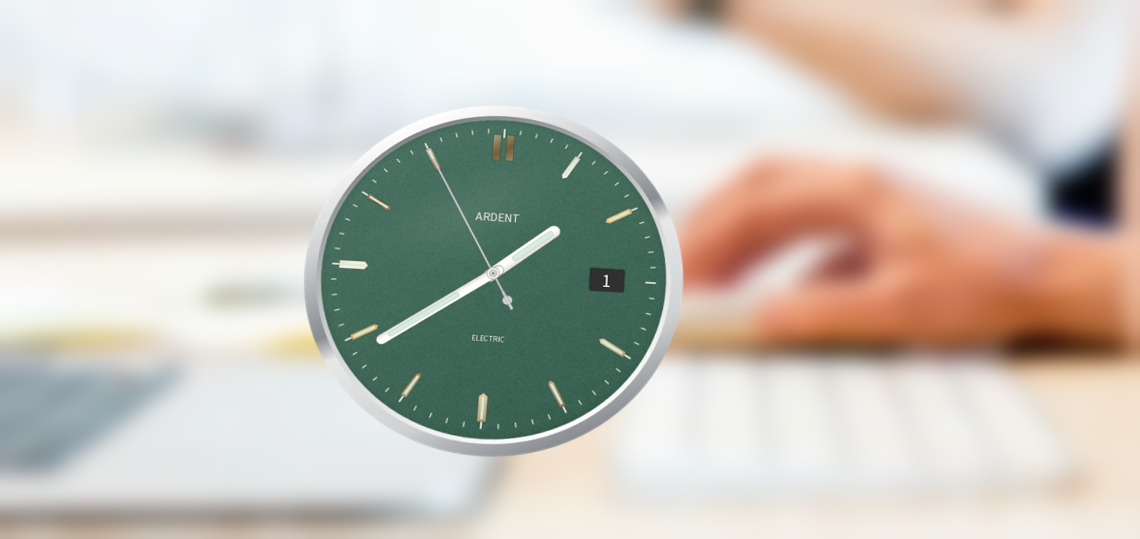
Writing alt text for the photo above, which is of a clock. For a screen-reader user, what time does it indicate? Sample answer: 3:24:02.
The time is 1:38:55
